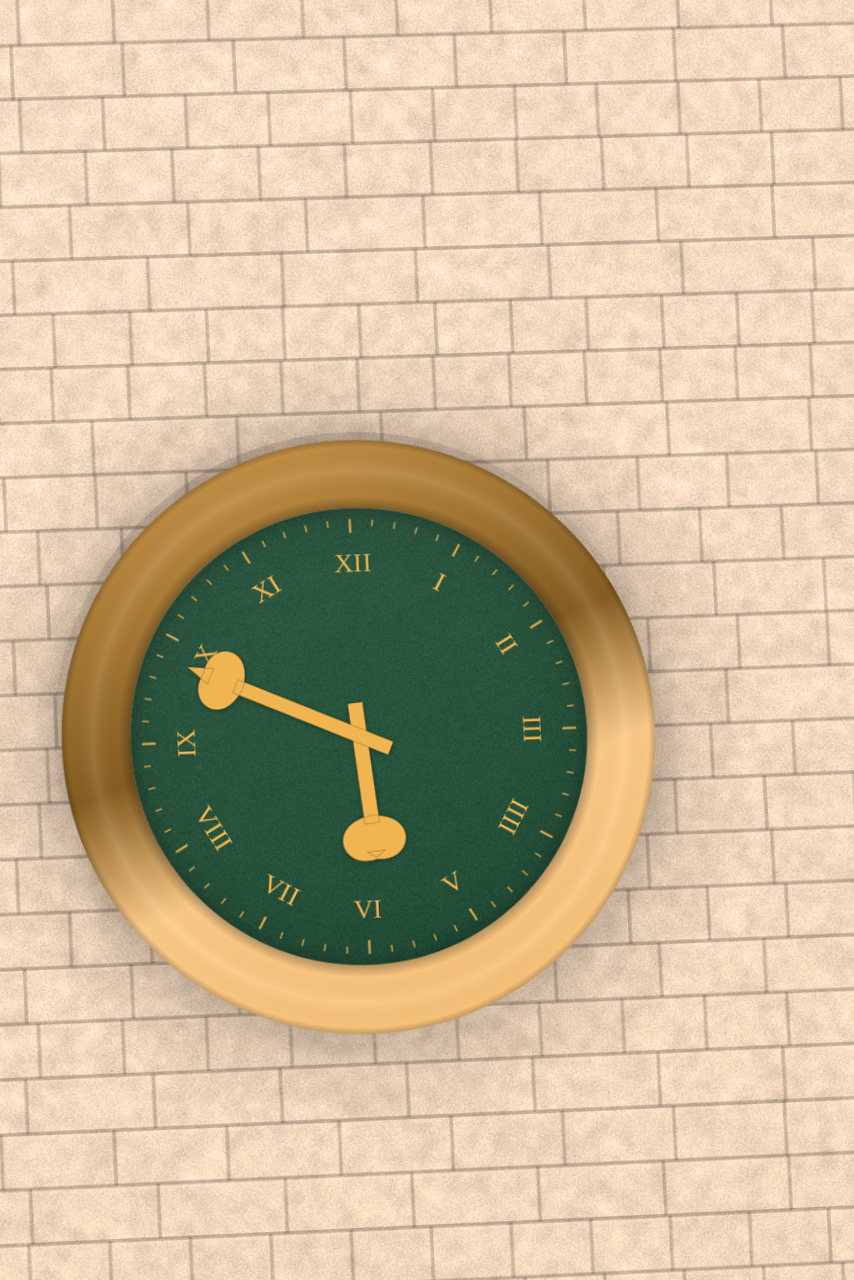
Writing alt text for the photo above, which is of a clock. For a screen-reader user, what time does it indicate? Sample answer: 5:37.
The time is 5:49
